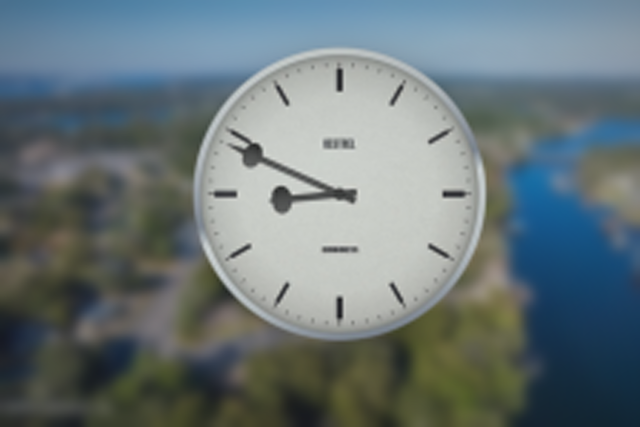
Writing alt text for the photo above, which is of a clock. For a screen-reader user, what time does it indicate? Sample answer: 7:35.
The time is 8:49
